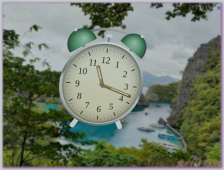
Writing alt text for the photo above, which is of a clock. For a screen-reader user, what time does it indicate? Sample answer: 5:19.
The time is 11:18
